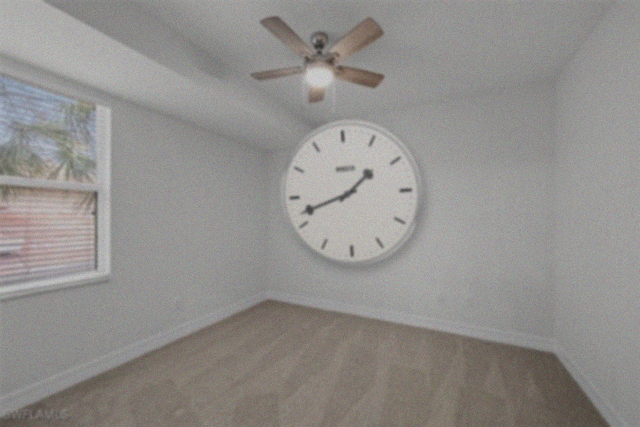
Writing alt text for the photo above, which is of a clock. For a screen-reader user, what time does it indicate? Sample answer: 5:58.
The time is 1:42
